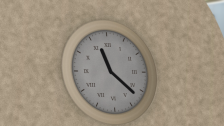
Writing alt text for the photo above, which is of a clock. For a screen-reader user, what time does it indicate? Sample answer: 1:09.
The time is 11:22
